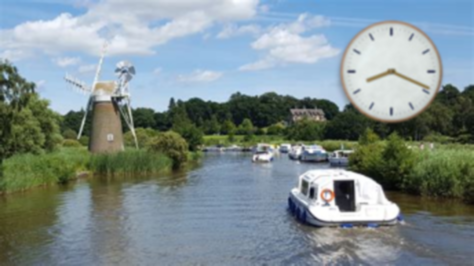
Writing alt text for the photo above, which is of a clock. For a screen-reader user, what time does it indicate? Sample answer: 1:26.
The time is 8:19
